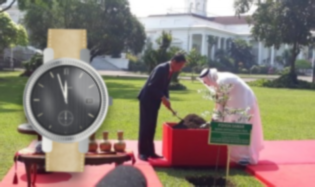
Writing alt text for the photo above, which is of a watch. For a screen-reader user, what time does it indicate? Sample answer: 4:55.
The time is 11:57
